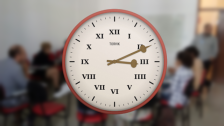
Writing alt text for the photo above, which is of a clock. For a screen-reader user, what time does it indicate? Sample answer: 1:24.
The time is 3:11
